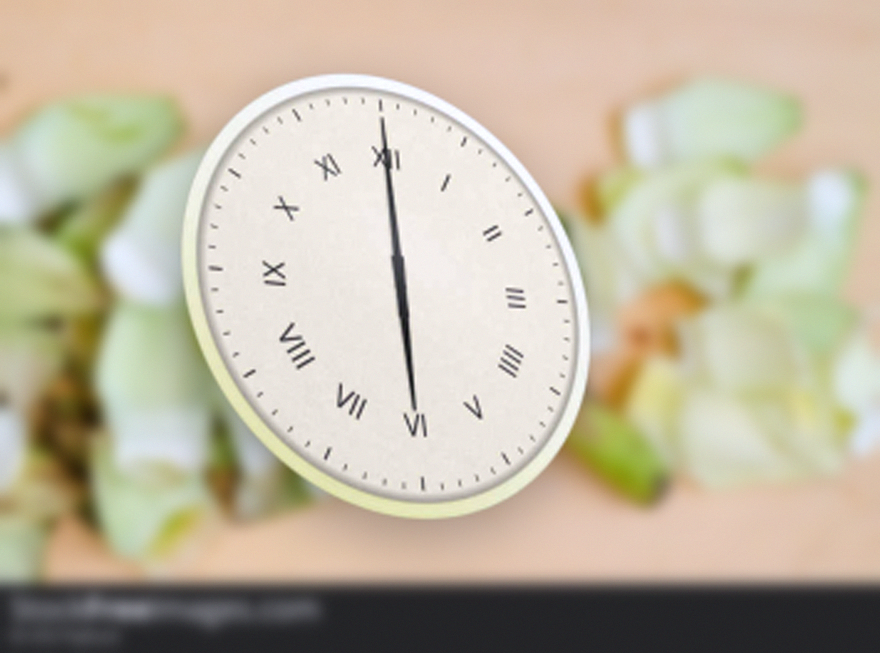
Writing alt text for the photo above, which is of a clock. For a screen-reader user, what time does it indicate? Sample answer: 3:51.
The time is 6:00
